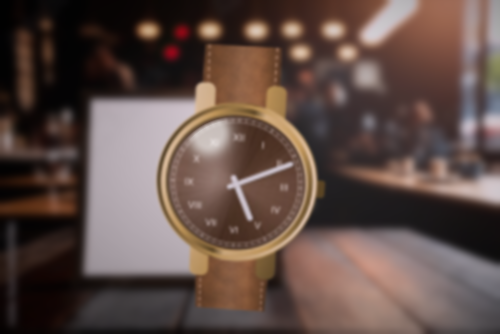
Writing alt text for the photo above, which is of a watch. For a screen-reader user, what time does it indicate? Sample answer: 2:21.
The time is 5:11
